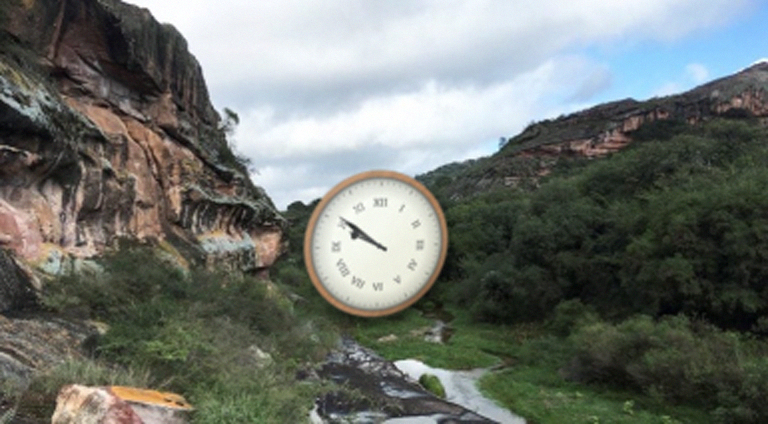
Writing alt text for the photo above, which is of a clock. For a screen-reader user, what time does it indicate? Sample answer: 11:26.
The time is 9:51
